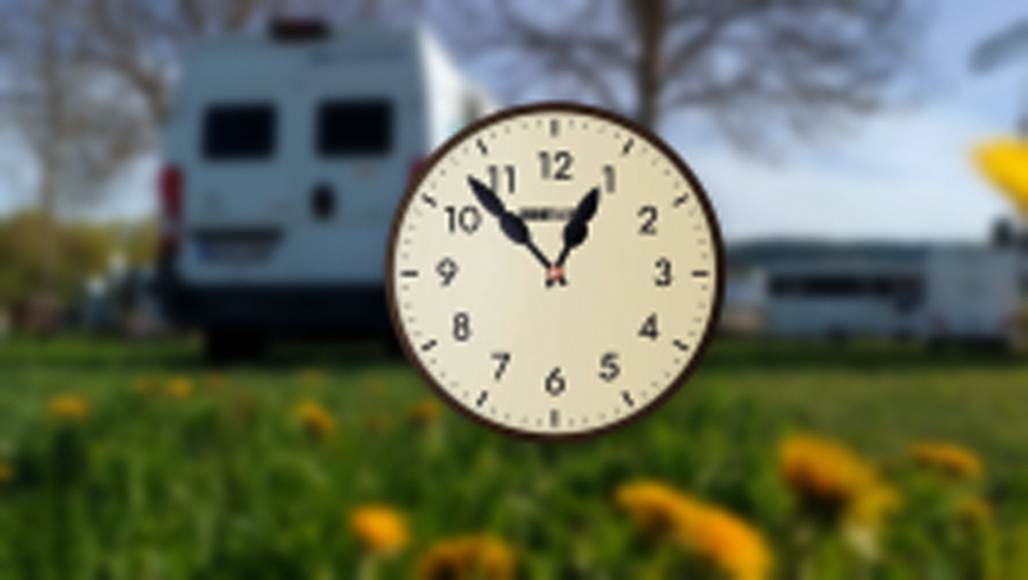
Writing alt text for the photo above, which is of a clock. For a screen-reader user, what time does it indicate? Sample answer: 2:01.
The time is 12:53
